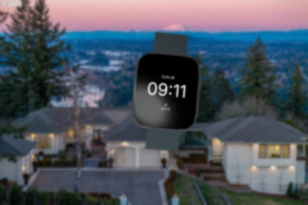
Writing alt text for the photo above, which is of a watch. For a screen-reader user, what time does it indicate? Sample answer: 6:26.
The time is 9:11
